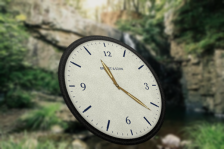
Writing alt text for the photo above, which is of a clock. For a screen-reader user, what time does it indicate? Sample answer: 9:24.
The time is 11:22
